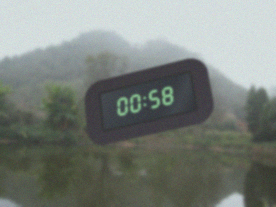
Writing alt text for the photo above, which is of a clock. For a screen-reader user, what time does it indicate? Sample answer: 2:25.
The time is 0:58
